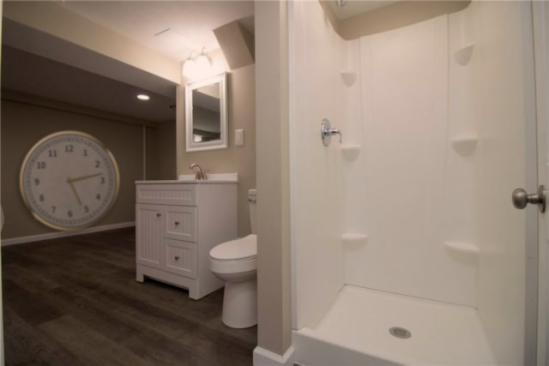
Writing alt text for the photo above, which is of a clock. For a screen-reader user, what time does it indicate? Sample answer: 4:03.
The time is 5:13
